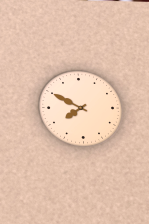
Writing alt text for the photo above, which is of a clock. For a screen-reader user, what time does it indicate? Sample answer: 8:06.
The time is 7:50
